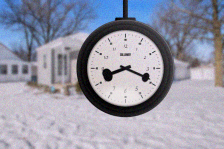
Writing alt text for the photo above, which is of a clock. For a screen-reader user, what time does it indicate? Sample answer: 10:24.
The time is 8:19
